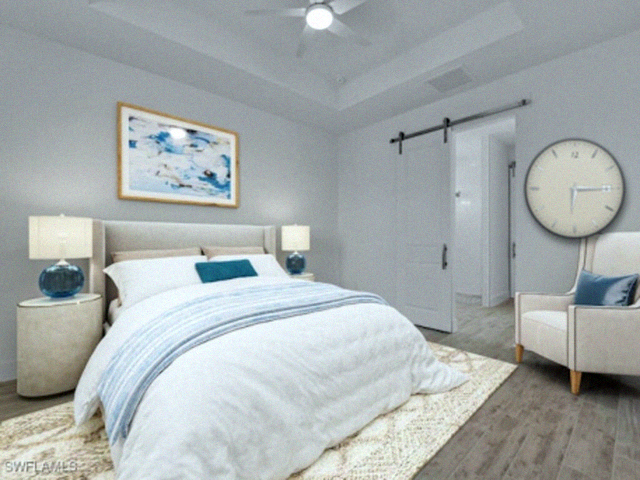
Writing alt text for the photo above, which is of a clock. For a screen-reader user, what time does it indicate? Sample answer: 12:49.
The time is 6:15
